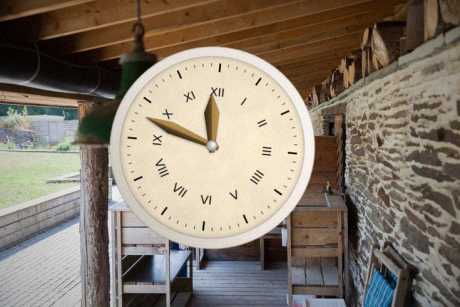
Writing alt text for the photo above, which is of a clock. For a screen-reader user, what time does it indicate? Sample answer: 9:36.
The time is 11:48
